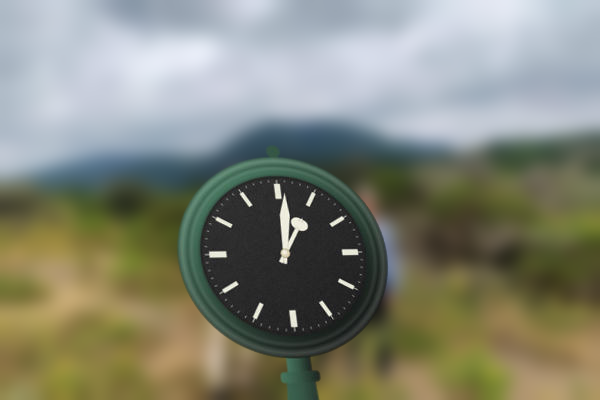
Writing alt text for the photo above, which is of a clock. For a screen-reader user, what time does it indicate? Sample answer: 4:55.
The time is 1:01
